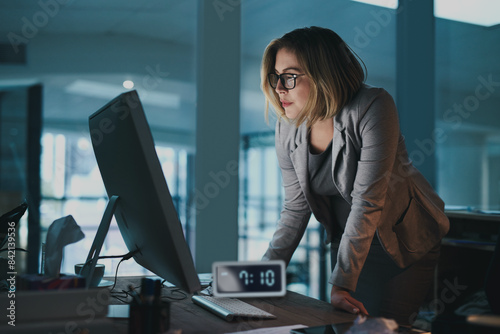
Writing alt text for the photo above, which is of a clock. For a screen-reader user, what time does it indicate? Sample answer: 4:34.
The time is 7:10
